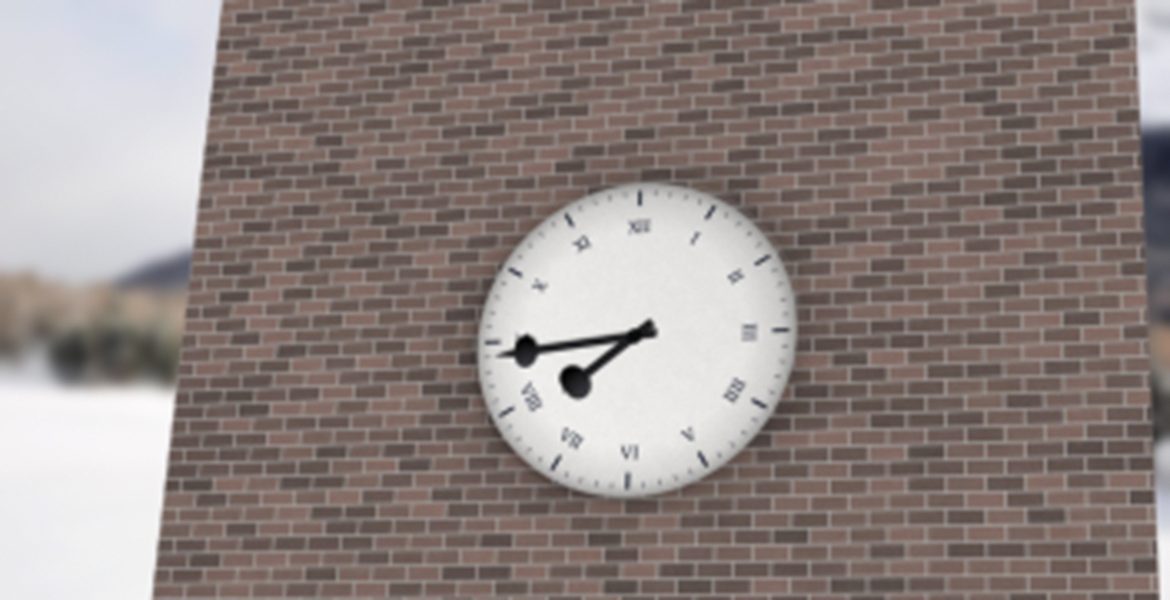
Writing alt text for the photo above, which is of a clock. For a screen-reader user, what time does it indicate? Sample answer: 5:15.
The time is 7:44
